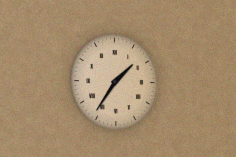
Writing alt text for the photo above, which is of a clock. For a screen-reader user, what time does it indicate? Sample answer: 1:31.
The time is 1:36
